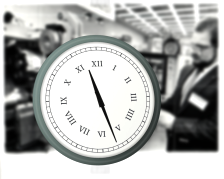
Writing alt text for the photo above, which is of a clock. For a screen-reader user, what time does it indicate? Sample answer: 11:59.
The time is 11:27
